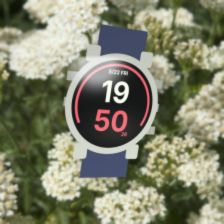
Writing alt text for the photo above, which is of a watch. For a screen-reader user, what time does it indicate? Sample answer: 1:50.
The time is 19:50
